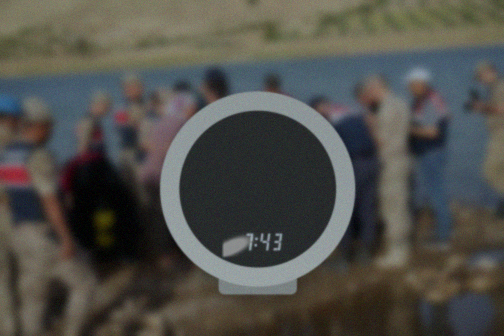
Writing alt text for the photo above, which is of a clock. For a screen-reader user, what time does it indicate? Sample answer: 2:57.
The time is 7:43
